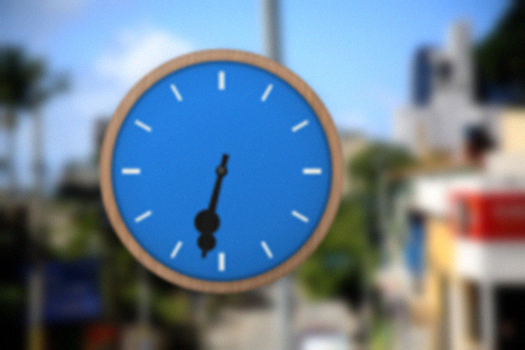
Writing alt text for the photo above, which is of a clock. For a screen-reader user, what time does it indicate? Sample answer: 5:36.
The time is 6:32
